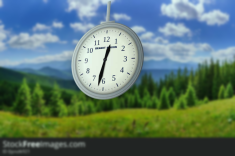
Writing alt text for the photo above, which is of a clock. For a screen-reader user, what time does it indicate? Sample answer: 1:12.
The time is 12:32
